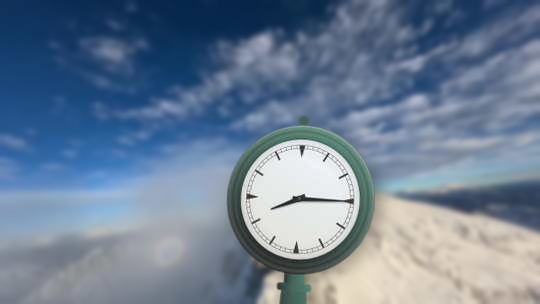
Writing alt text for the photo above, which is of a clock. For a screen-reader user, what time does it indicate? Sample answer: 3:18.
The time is 8:15
